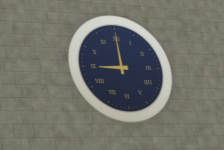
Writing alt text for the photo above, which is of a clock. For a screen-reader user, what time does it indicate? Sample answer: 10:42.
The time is 9:00
